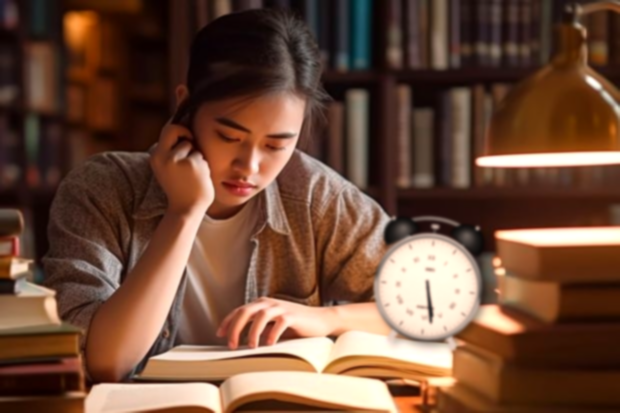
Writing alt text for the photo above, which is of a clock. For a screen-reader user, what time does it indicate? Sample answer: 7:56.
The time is 5:28
